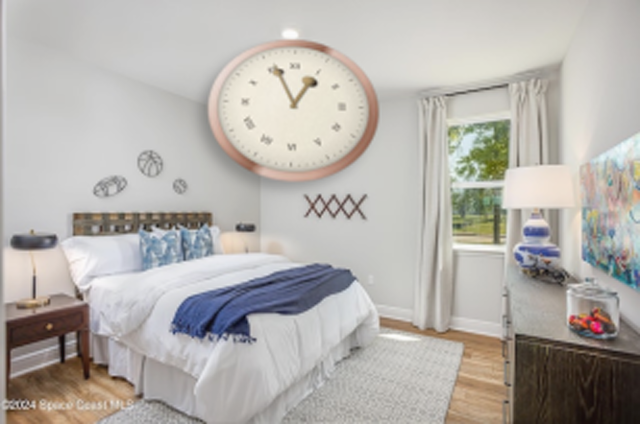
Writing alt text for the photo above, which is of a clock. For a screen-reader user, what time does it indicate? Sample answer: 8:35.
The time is 12:56
